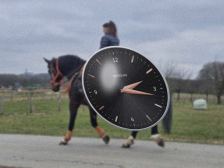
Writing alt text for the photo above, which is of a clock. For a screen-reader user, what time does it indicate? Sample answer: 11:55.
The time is 2:17
